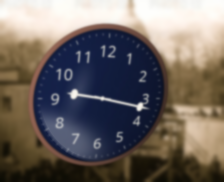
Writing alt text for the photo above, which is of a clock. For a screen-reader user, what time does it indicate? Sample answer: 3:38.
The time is 9:17
